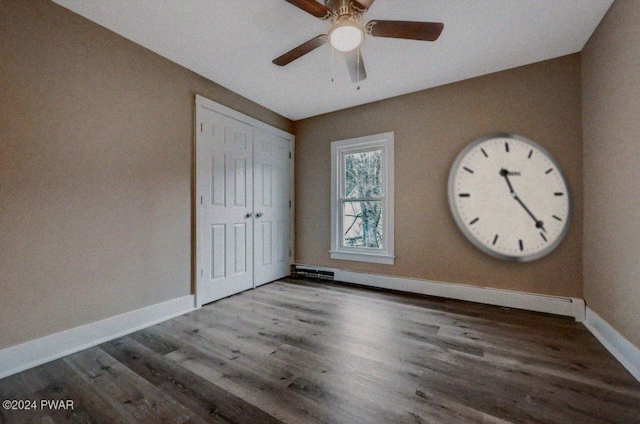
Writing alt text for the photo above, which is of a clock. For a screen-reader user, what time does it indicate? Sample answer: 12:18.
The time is 11:24
